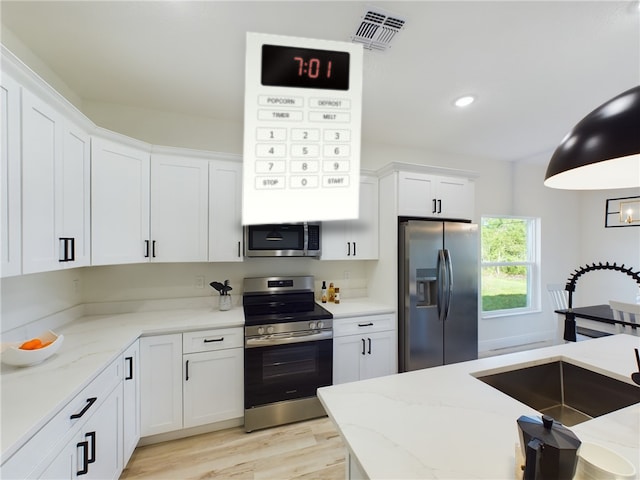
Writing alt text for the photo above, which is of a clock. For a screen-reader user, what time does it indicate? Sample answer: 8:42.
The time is 7:01
